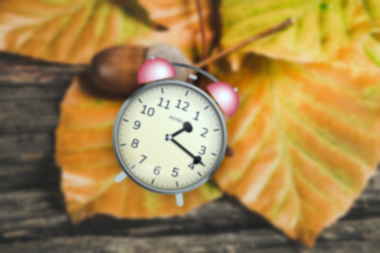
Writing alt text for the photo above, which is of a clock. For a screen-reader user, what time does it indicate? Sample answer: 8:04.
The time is 1:18
